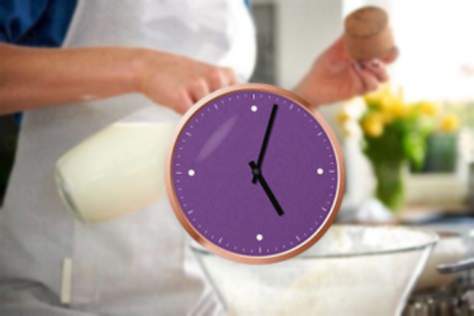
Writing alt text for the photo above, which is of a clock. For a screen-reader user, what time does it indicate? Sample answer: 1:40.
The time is 5:03
